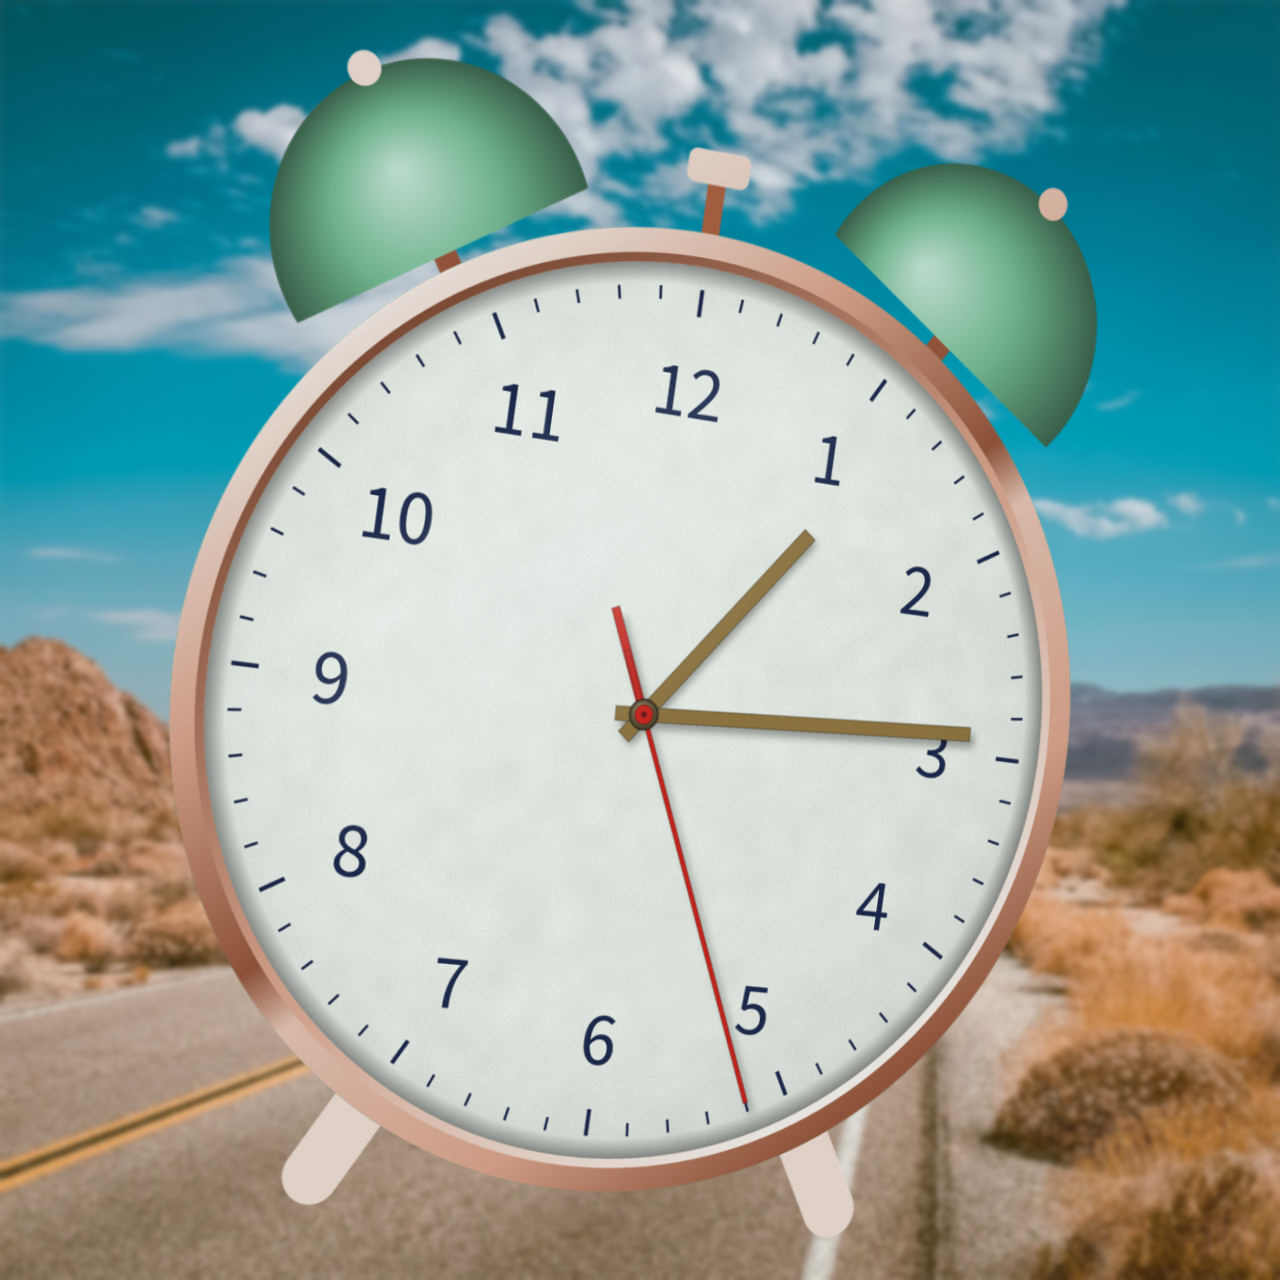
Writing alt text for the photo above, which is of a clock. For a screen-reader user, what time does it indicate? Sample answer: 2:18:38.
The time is 1:14:26
